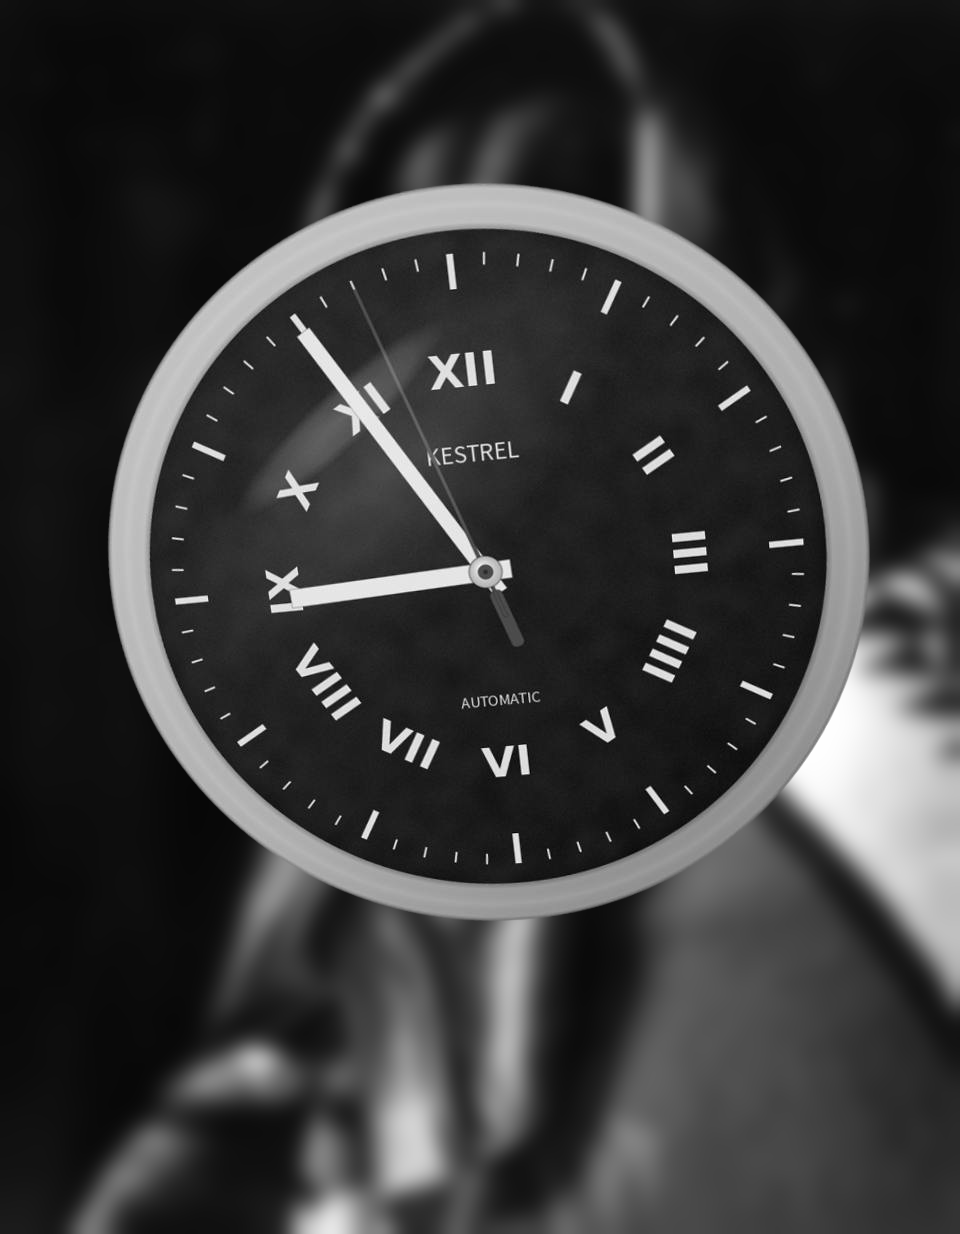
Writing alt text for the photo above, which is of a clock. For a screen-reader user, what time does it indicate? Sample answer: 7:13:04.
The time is 8:54:57
